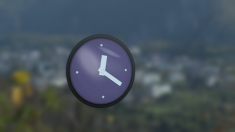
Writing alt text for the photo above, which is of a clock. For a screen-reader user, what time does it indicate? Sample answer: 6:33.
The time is 12:21
